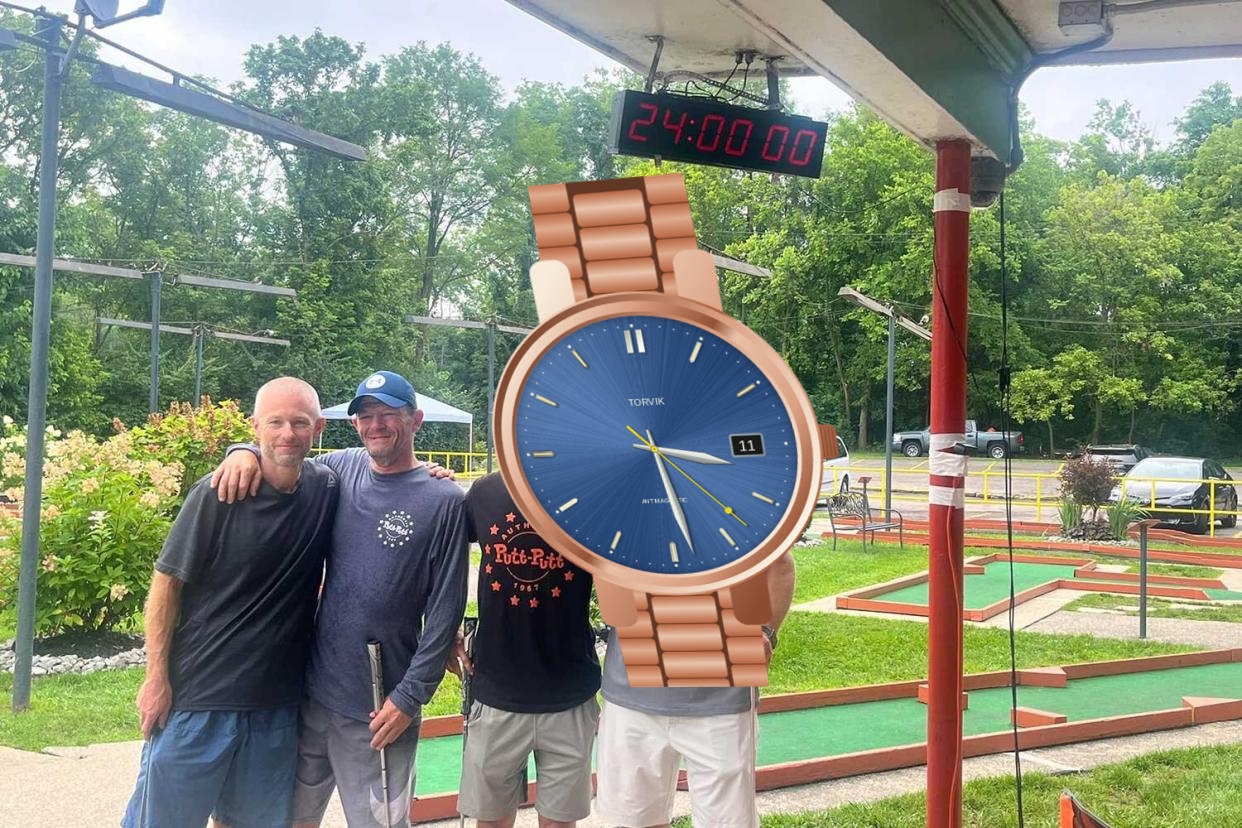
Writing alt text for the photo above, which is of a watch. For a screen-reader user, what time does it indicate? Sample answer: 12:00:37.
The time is 3:28:23
